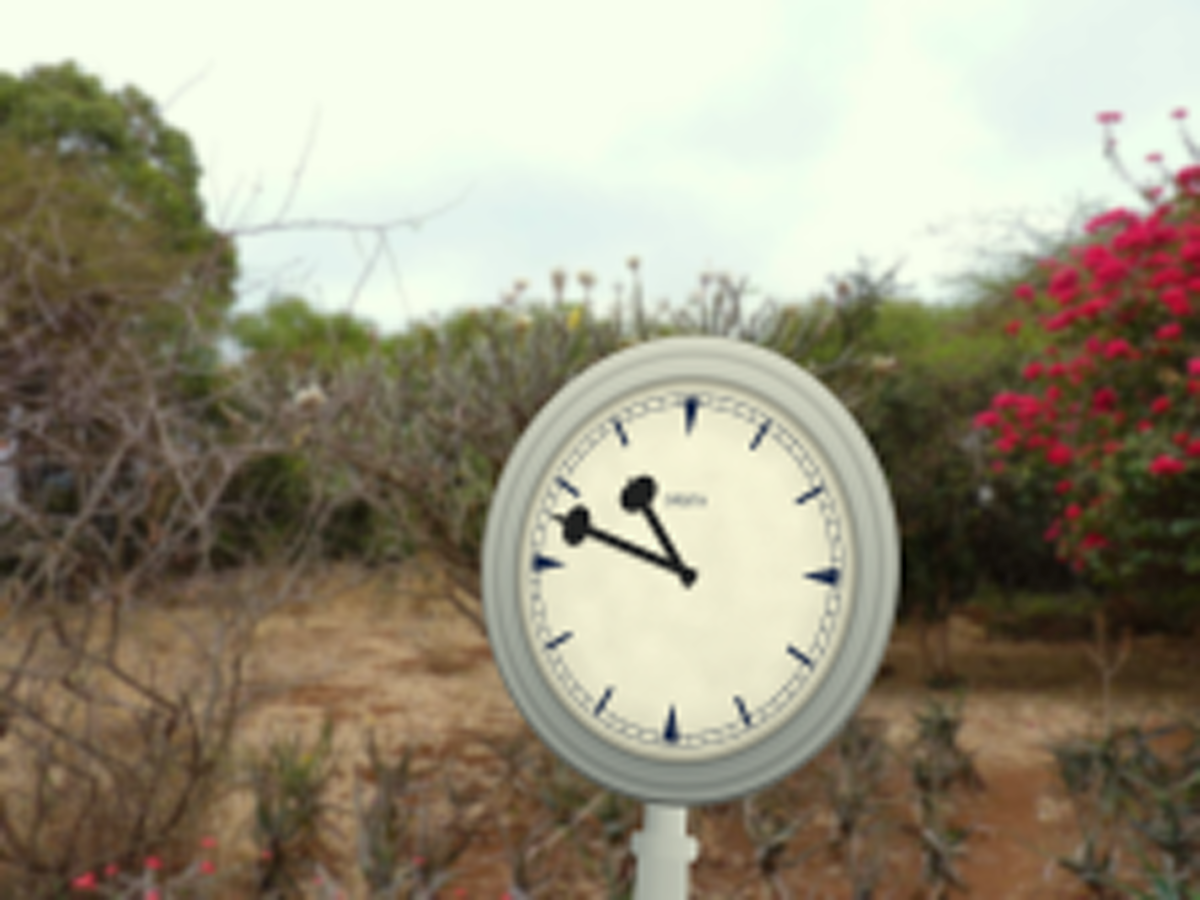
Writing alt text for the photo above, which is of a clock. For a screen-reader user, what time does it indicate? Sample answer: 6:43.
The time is 10:48
